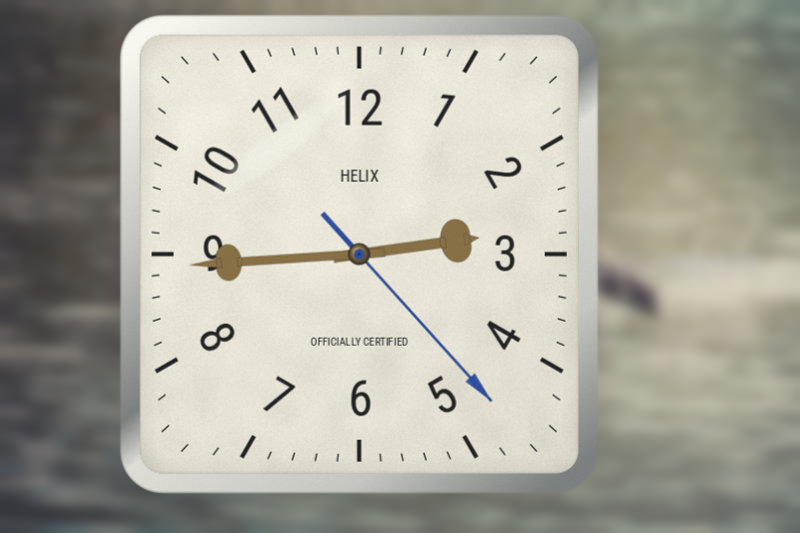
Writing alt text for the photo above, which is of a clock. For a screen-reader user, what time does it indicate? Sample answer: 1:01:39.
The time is 2:44:23
